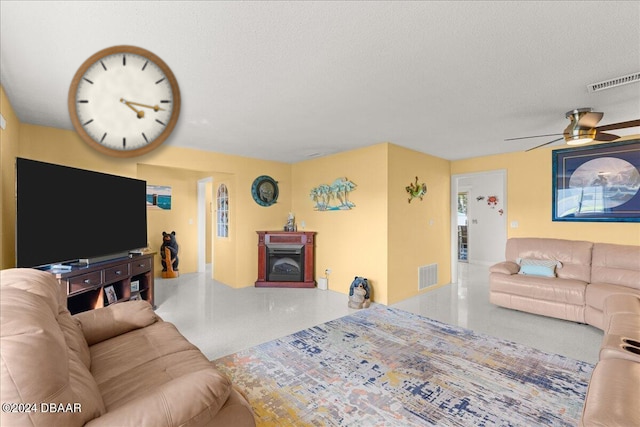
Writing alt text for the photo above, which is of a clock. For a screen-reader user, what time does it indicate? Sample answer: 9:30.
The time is 4:17
